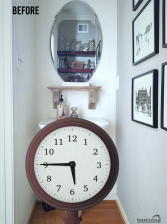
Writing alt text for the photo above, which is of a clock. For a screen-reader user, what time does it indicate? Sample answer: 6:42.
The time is 5:45
